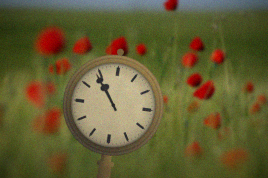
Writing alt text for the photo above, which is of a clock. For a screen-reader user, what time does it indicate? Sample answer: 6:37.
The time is 10:54
